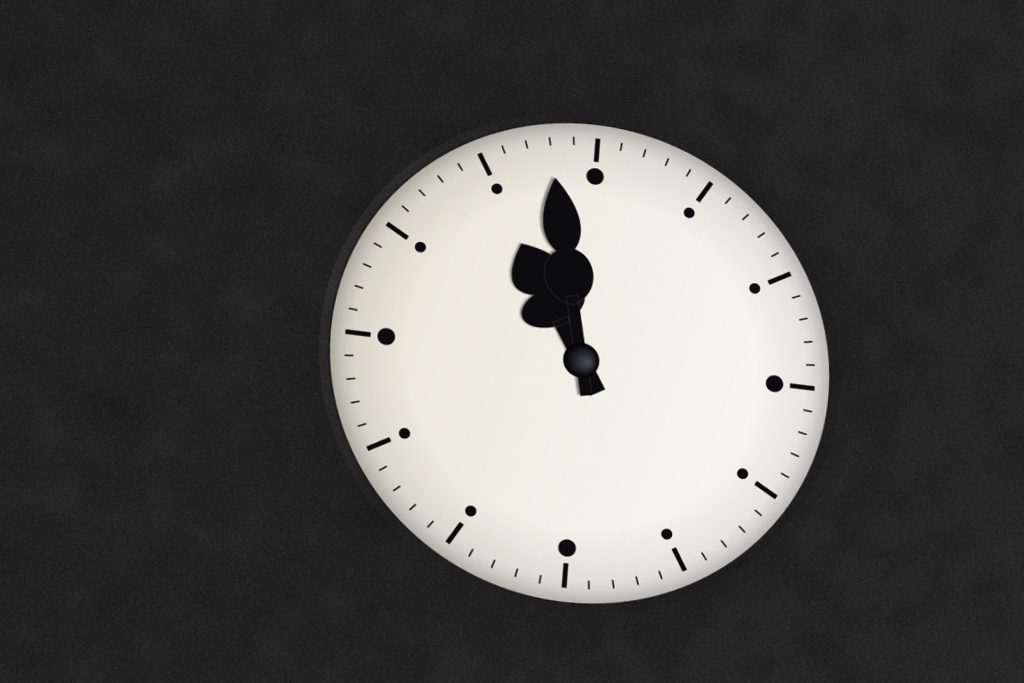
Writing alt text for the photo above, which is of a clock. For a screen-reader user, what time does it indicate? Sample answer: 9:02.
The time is 10:58
